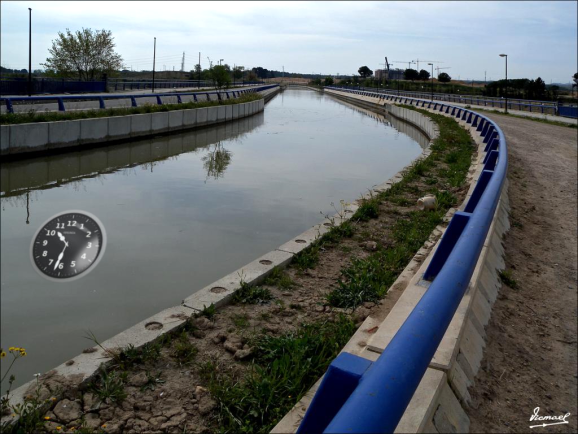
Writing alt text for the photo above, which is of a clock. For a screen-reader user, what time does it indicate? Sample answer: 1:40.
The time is 10:32
